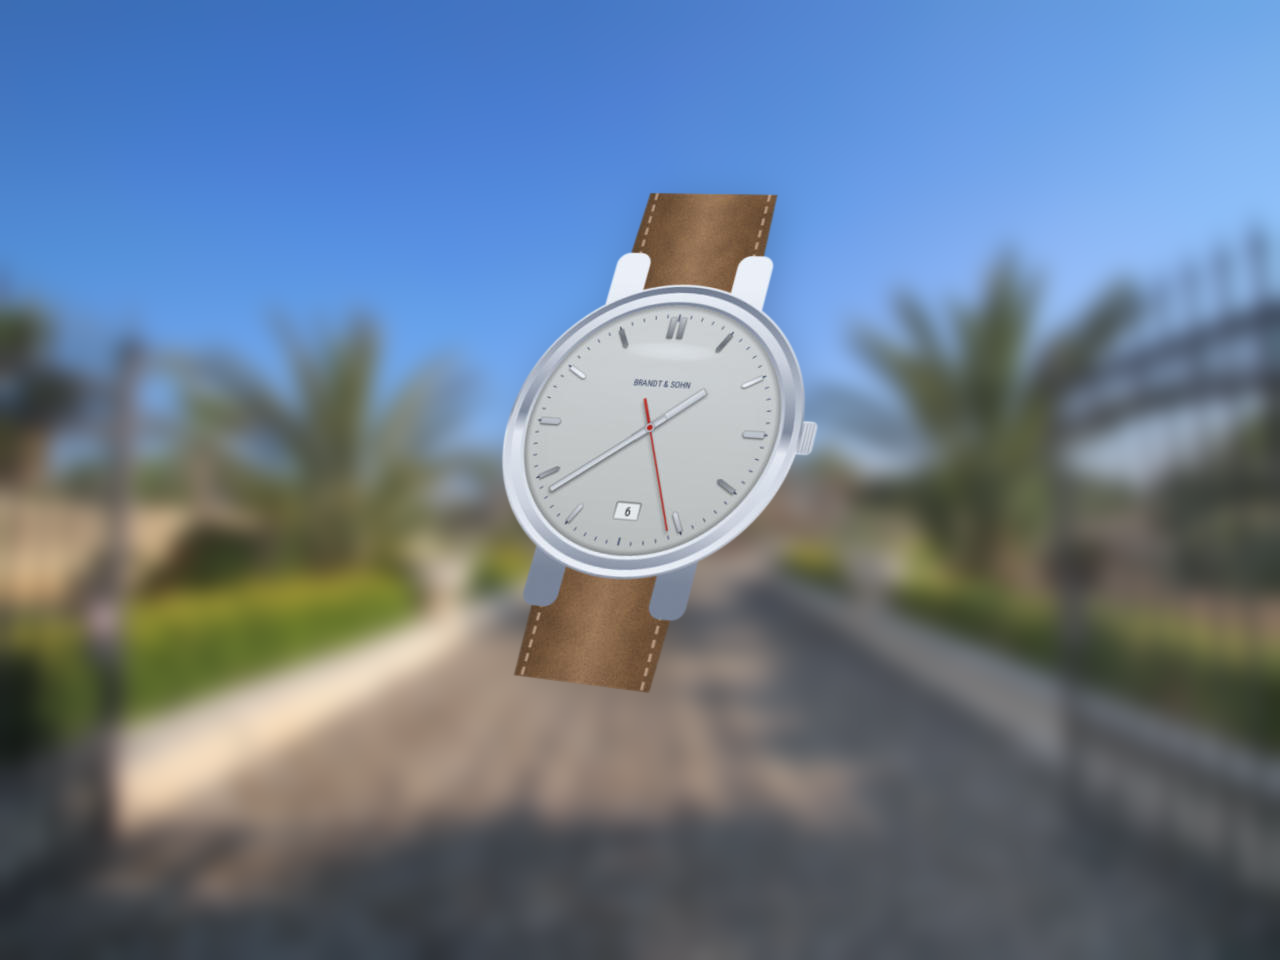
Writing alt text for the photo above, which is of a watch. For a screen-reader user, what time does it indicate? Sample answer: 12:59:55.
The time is 1:38:26
